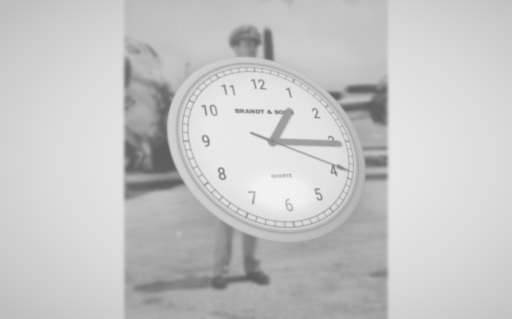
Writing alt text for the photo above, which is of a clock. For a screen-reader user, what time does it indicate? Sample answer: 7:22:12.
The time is 1:15:19
